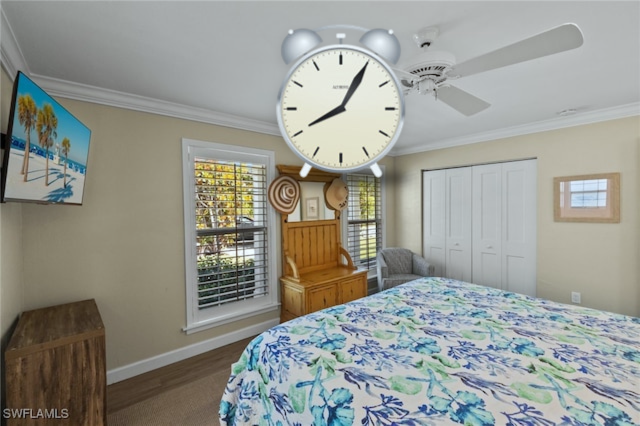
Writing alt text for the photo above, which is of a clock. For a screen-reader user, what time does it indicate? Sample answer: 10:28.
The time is 8:05
